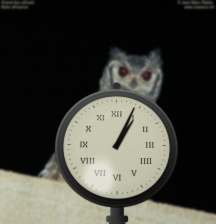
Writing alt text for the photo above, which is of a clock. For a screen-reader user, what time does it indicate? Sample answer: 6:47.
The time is 1:04
